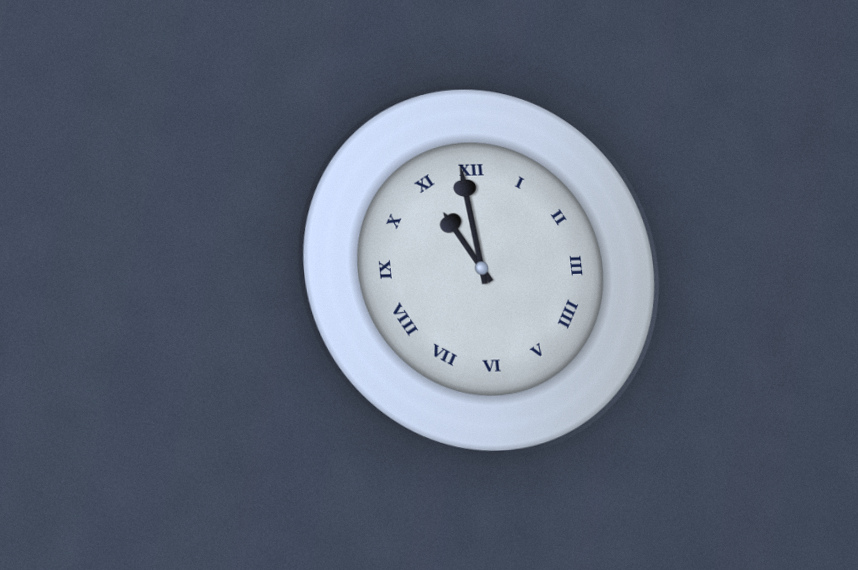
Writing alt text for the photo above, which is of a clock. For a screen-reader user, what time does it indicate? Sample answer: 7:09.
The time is 10:59
